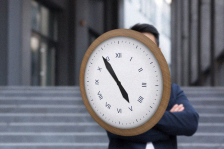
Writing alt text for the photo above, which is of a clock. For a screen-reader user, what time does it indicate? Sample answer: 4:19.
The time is 4:54
